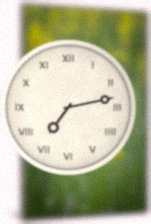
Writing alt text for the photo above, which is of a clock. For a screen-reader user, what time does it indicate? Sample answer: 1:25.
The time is 7:13
